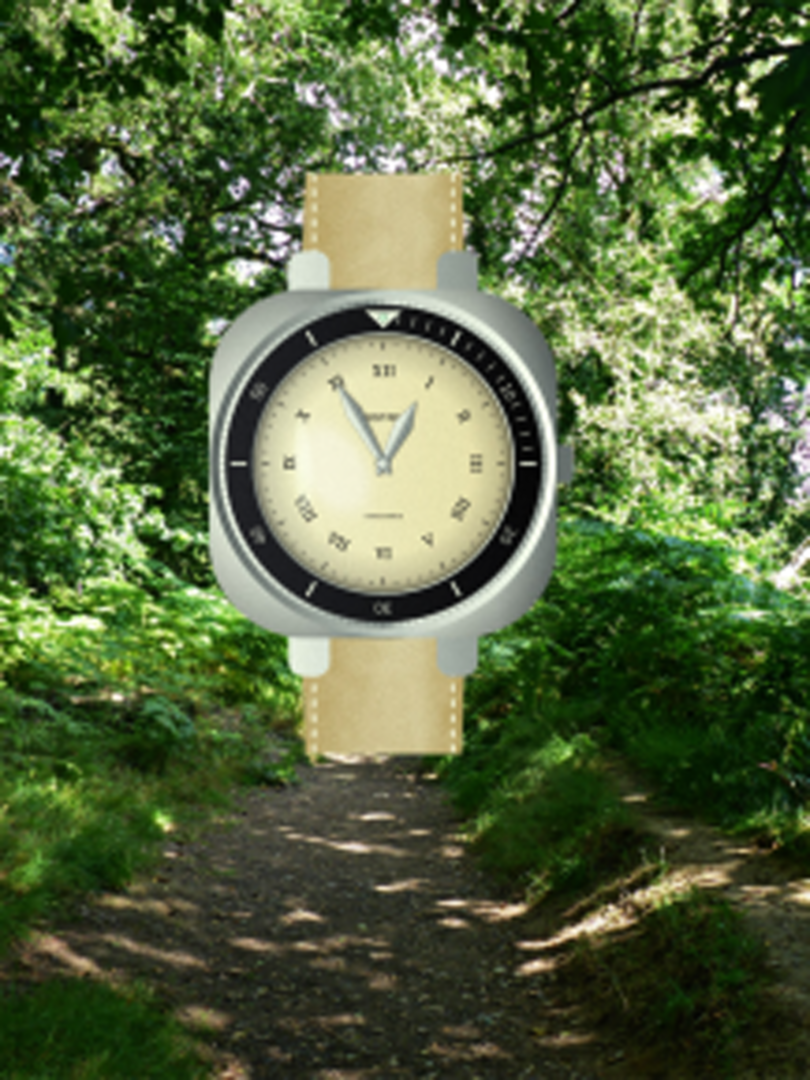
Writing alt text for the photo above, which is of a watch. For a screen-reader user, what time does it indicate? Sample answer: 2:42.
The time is 12:55
